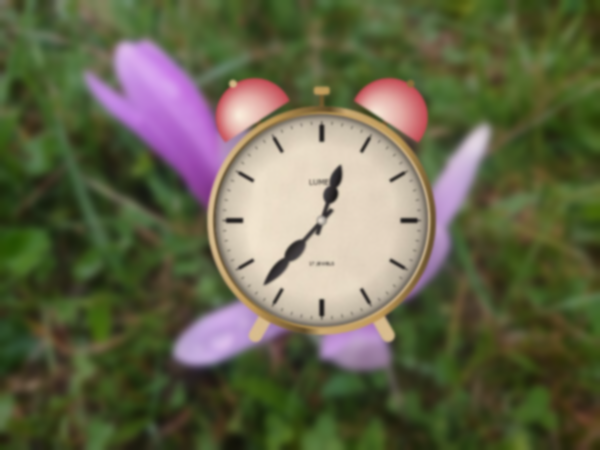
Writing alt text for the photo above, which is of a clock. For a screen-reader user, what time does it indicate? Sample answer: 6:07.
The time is 12:37
